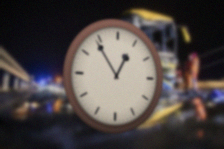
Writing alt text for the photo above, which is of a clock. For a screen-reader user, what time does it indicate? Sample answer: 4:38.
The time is 12:54
